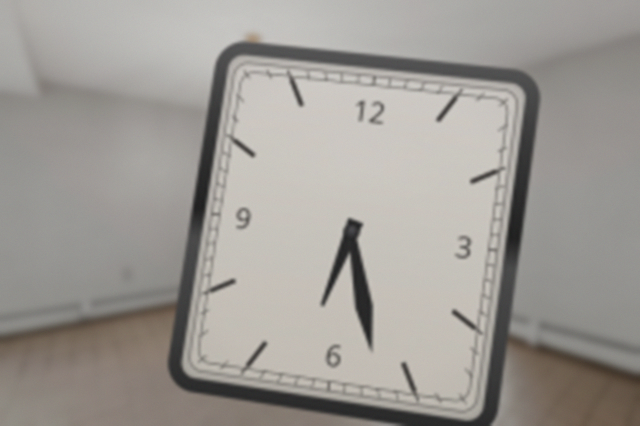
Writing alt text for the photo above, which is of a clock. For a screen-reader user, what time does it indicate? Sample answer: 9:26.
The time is 6:27
